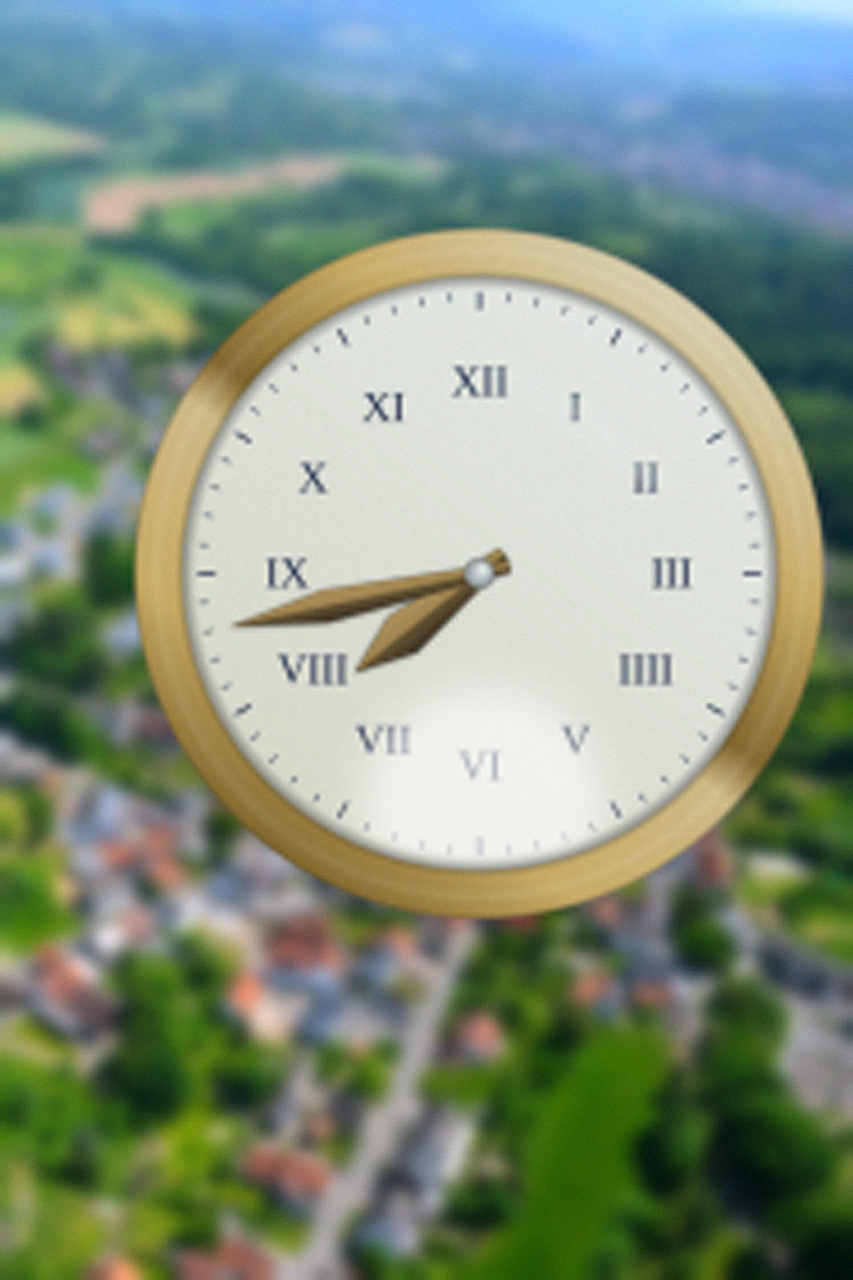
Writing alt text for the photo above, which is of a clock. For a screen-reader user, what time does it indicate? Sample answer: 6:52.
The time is 7:43
